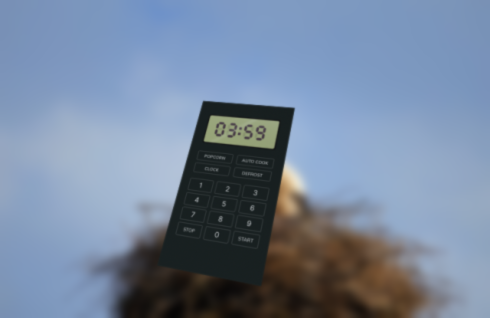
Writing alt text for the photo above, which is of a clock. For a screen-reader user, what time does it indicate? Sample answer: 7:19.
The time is 3:59
